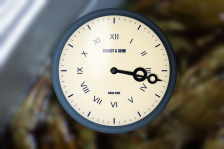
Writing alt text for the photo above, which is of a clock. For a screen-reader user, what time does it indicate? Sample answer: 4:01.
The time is 3:17
